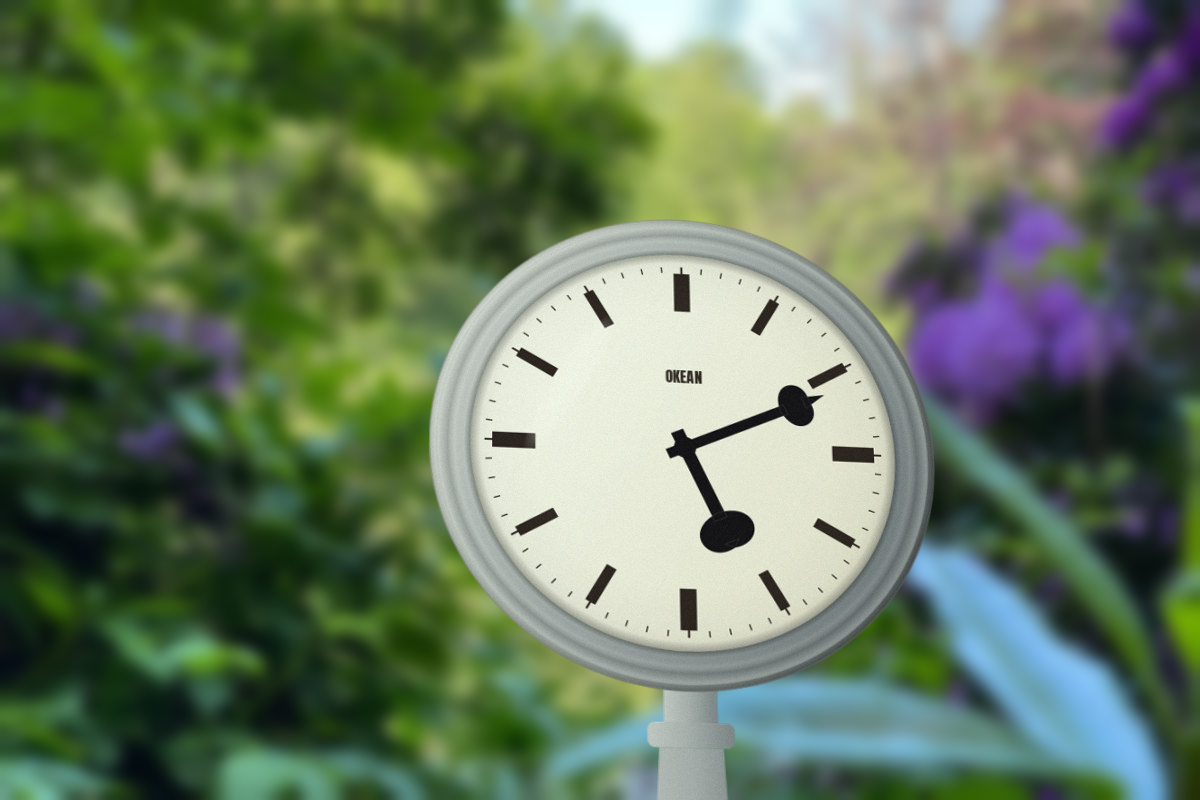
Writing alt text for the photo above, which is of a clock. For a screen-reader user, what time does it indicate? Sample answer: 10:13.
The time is 5:11
